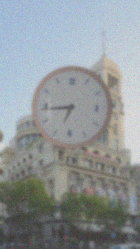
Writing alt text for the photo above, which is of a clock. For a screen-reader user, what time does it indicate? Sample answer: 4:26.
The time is 6:44
